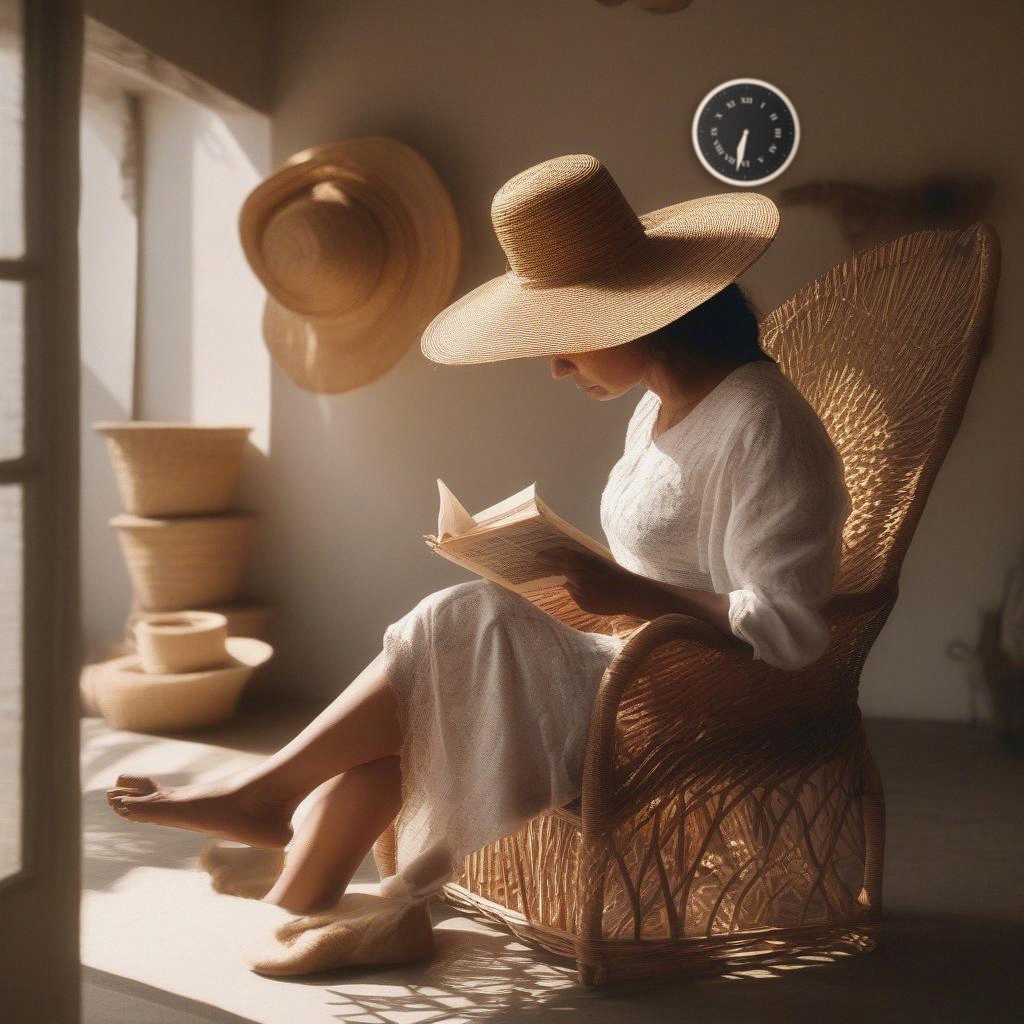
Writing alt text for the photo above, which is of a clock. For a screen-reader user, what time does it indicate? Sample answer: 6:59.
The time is 6:32
